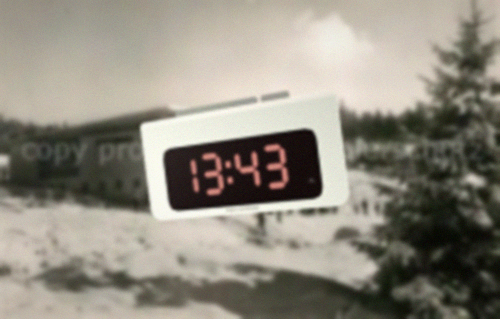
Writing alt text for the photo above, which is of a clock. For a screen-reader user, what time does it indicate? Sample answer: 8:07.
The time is 13:43
